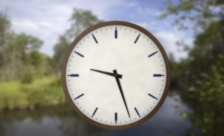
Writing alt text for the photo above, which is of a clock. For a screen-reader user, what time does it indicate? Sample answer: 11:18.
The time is 9:27
